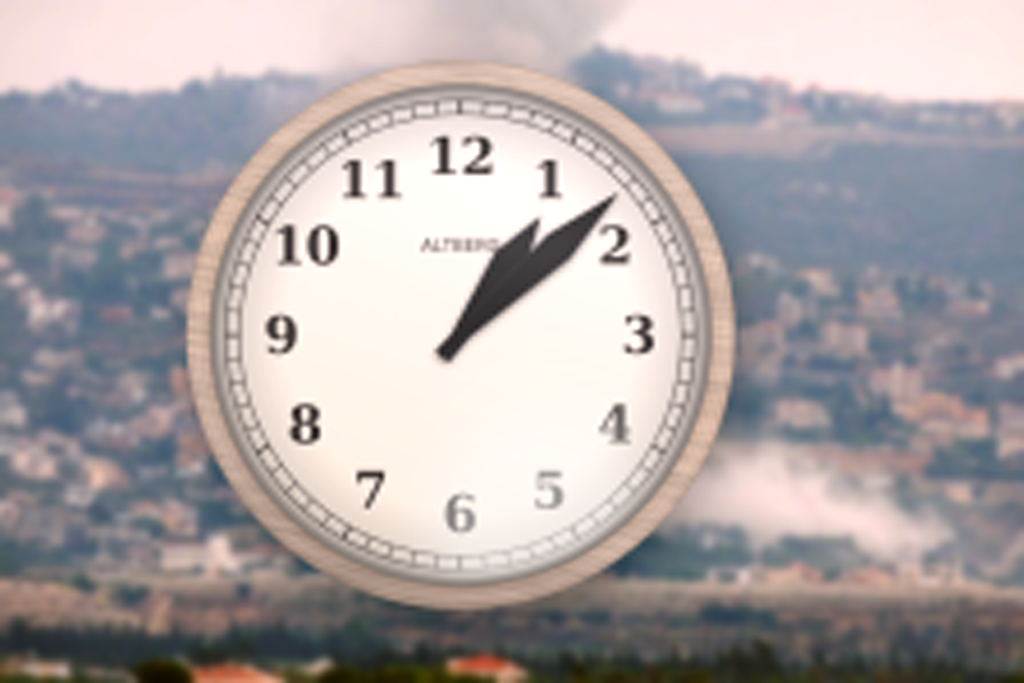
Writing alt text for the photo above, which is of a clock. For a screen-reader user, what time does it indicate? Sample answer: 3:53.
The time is 1:08
